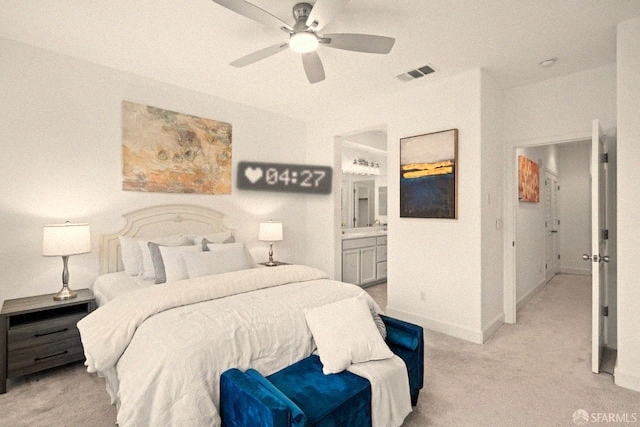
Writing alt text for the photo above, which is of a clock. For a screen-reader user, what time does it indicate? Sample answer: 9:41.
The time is 4:27
